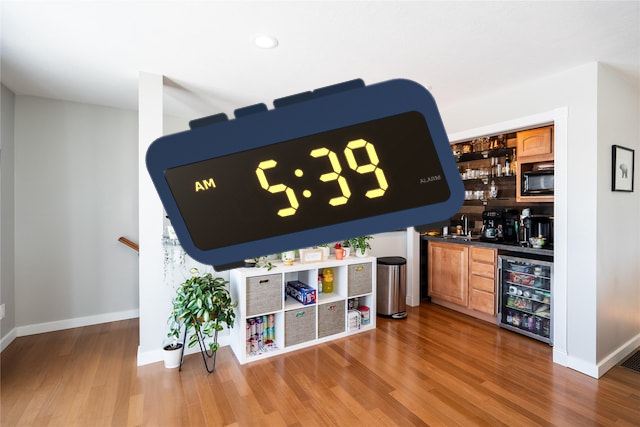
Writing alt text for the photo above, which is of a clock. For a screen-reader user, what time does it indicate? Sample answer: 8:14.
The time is 5:39
